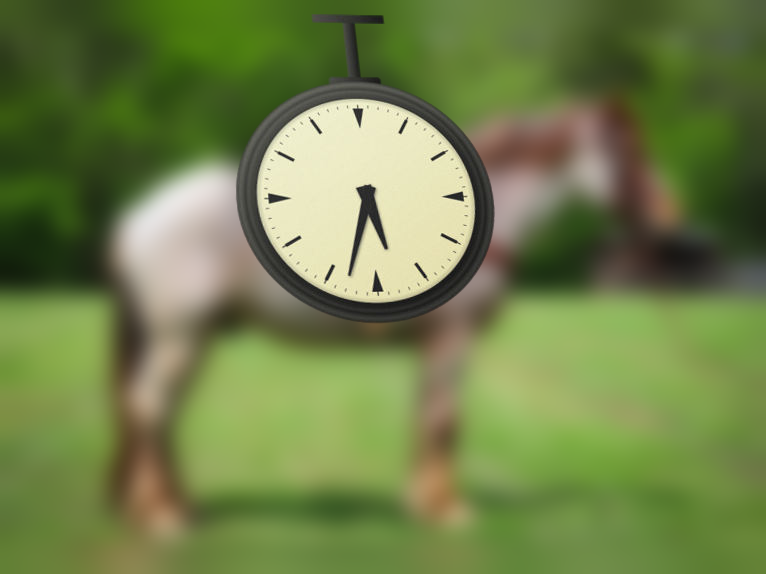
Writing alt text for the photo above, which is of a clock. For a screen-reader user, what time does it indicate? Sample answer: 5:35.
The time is 5:33
